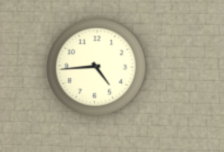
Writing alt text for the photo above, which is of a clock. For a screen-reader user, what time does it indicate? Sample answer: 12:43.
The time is 4:44
